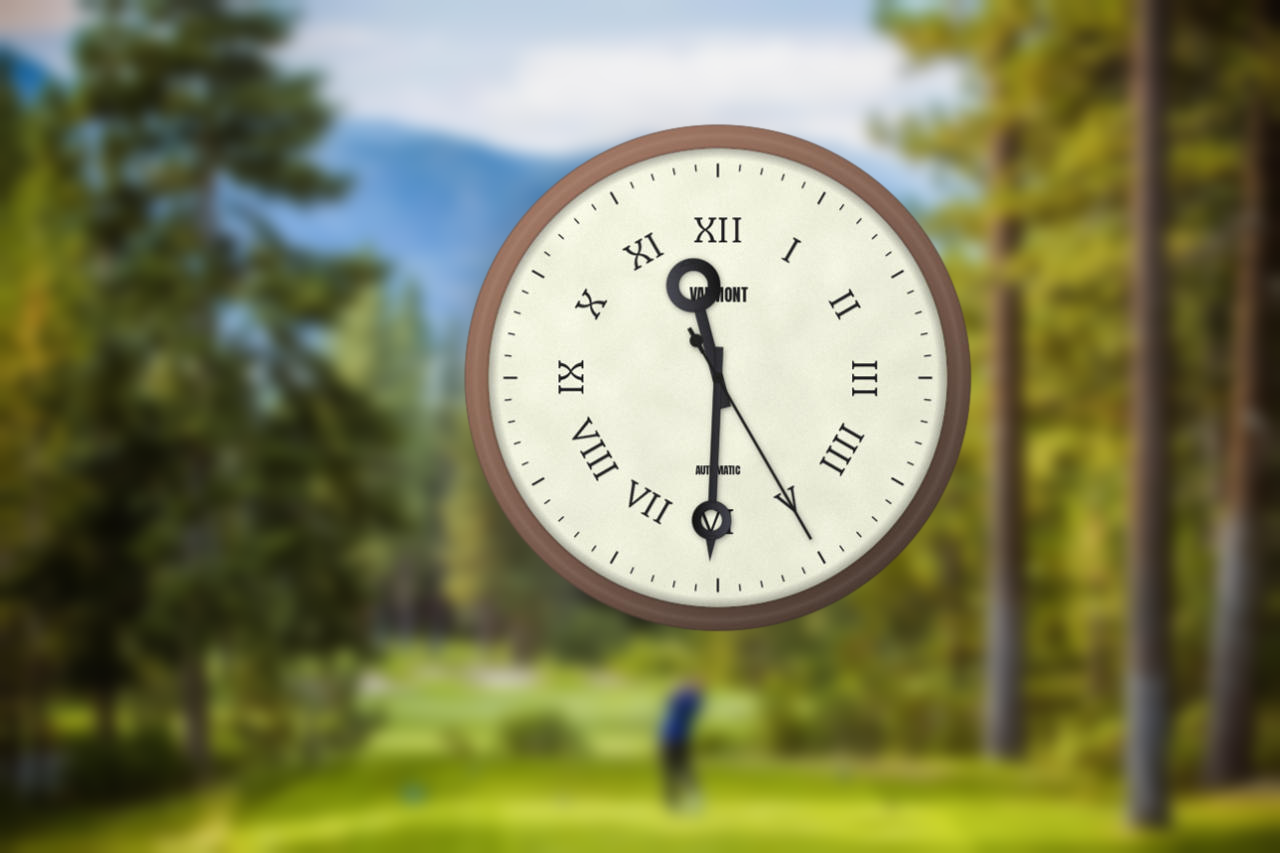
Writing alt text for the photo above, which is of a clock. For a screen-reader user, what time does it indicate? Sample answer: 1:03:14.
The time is 11:30:25
